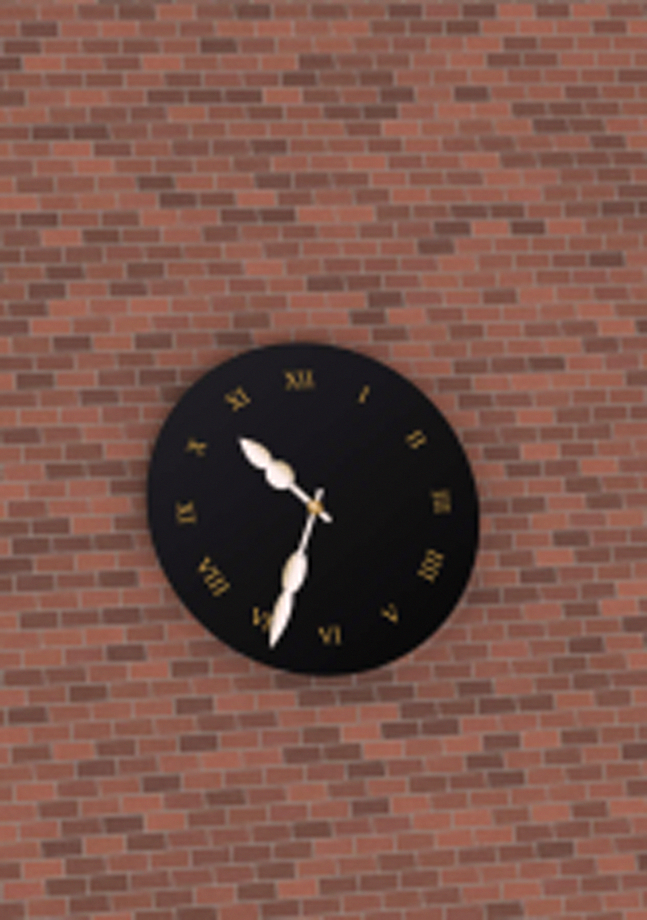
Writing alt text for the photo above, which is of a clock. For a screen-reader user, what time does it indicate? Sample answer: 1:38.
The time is 10:34
